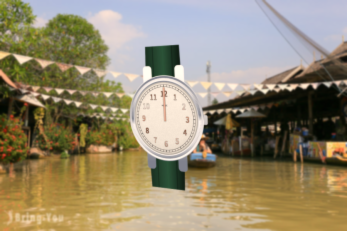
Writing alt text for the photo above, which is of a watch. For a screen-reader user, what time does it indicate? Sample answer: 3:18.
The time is 12:00
